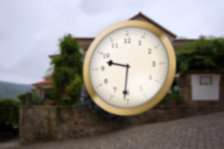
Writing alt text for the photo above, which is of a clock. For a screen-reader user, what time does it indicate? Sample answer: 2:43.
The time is 9:31
